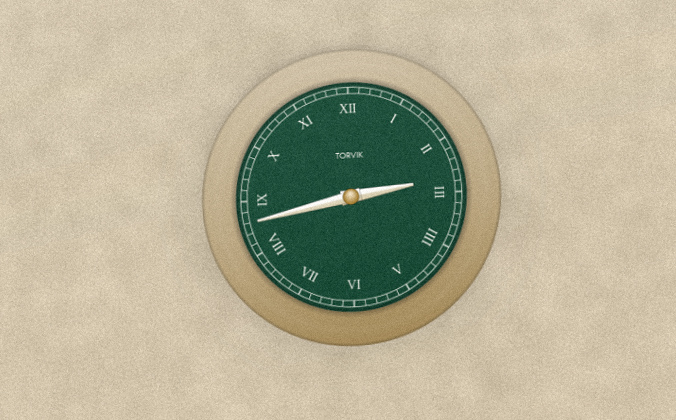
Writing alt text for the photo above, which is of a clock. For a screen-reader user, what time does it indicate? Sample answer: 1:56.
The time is 2:43
